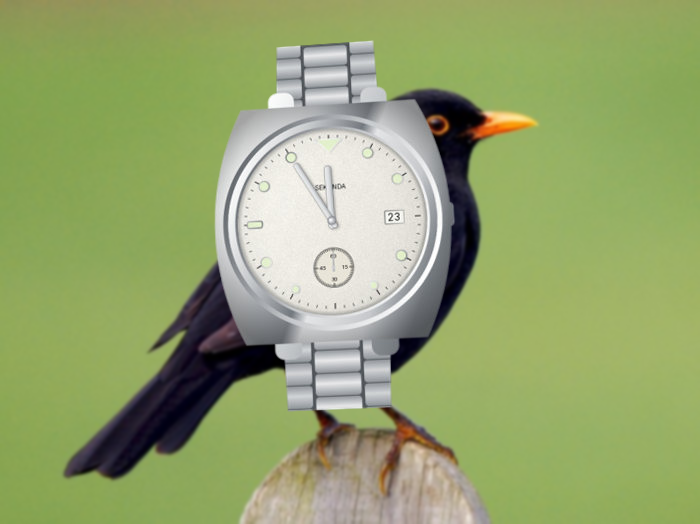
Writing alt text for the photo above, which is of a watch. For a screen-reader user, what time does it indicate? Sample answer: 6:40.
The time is 11:55
